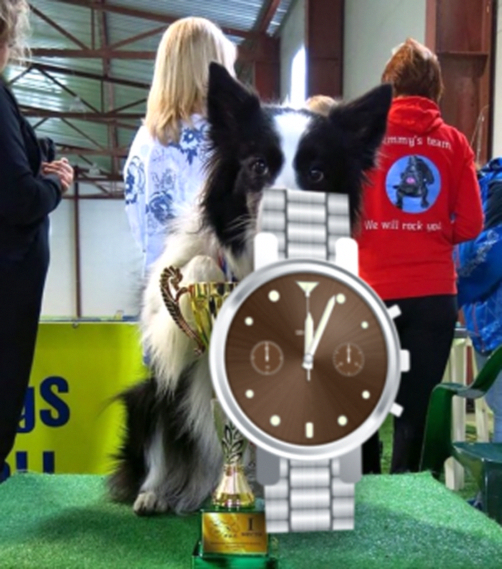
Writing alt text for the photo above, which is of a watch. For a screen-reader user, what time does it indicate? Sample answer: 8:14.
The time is 12:04
